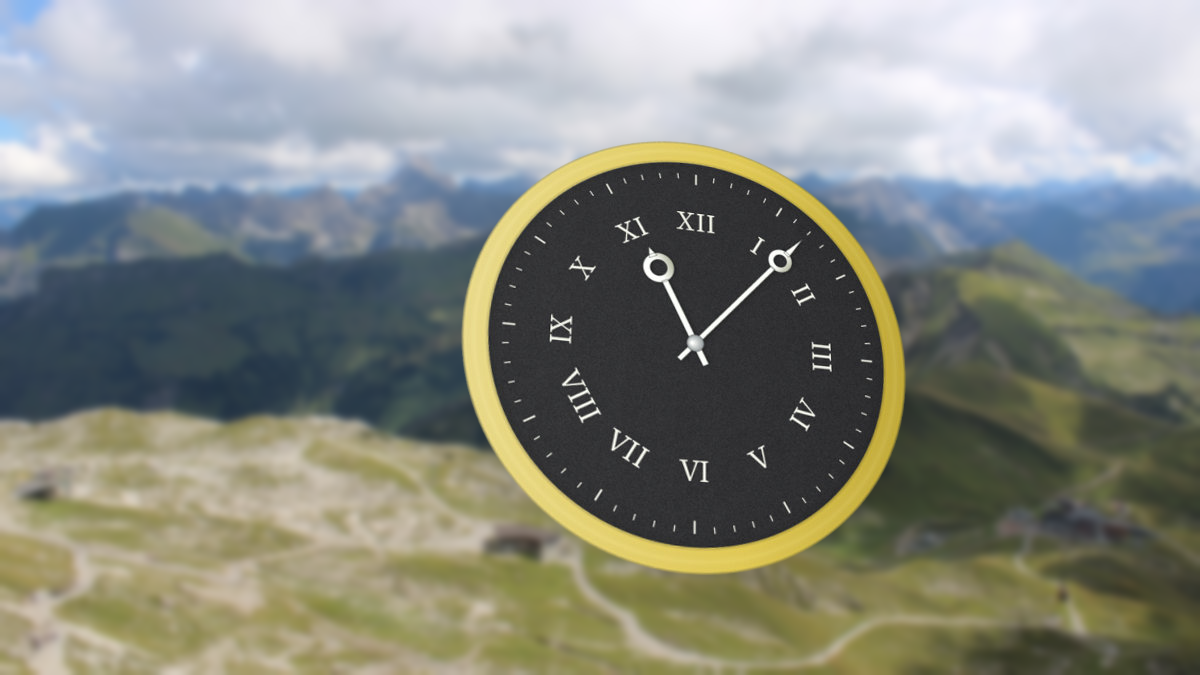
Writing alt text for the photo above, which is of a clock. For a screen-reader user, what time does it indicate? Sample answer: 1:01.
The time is 11:07
